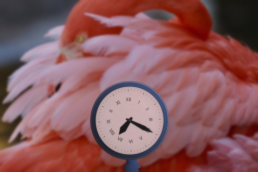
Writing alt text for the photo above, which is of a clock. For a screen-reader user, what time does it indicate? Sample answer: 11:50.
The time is 7:20
